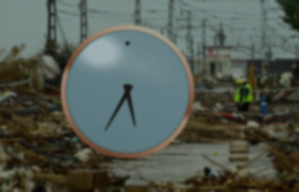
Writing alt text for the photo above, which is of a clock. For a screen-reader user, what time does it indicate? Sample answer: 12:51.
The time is 5:35
